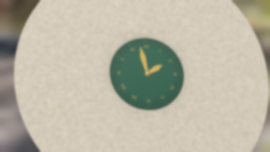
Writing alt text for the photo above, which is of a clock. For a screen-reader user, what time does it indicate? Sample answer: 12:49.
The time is 1:58
